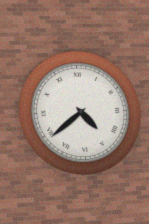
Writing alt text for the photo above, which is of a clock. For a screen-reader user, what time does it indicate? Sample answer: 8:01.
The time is 4:39
